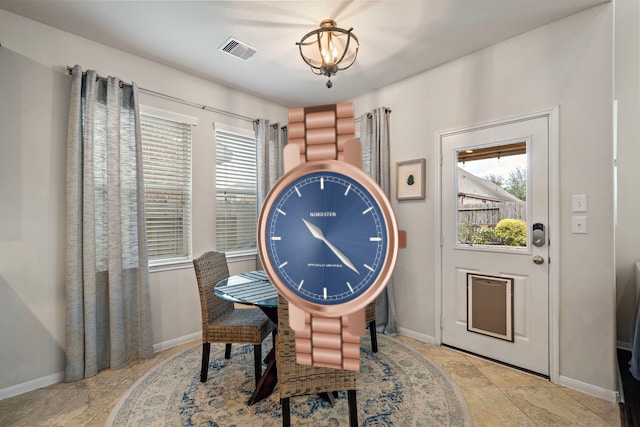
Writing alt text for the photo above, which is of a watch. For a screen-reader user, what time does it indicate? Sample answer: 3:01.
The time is 10:22
